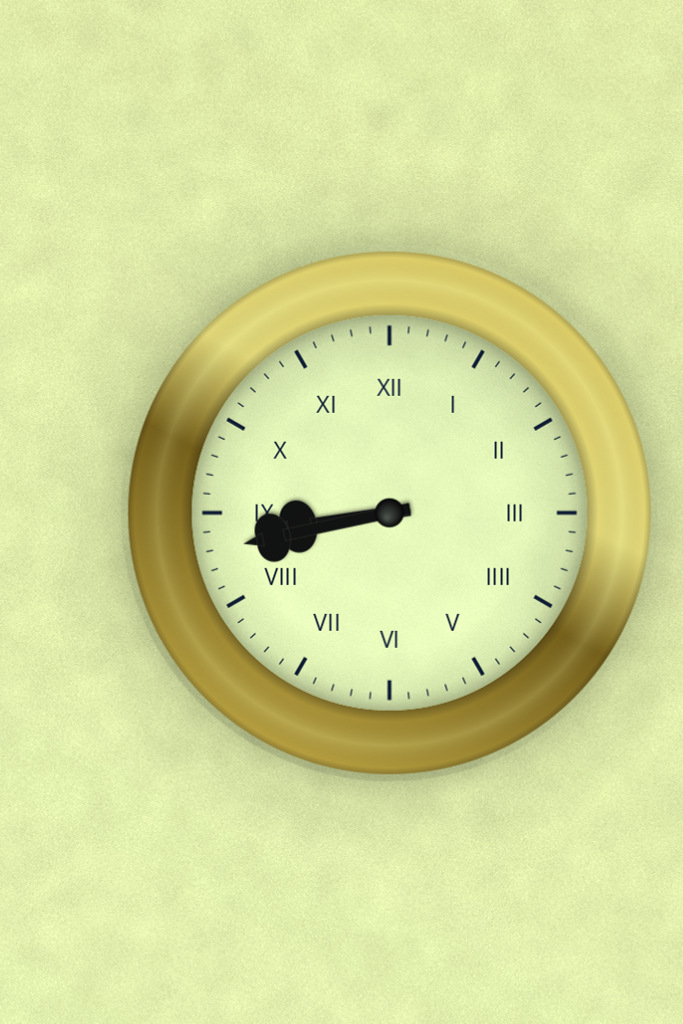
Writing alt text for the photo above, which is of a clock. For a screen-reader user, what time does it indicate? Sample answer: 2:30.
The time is 8:43
